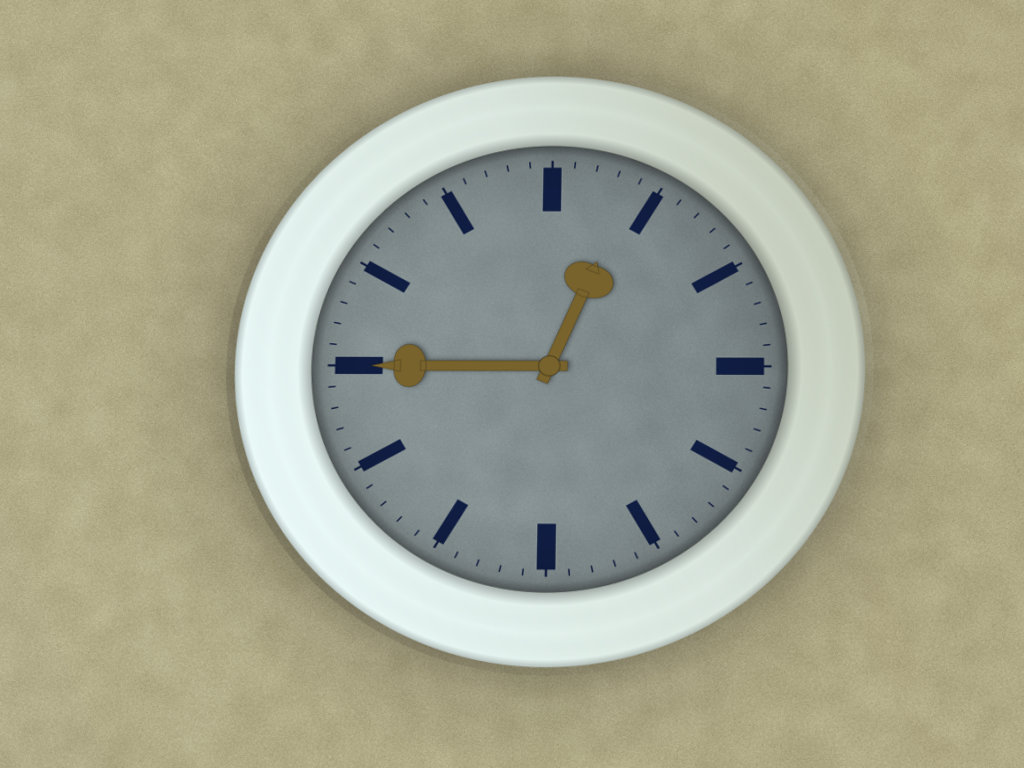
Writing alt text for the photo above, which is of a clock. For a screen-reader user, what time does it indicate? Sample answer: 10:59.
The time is 12:45
